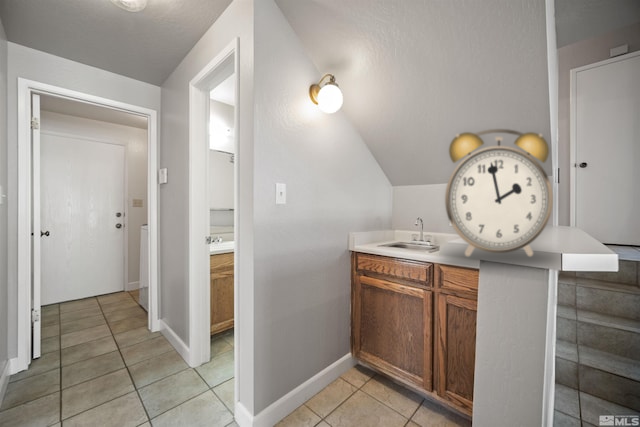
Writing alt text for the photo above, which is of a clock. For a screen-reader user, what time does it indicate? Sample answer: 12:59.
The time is 1:58
